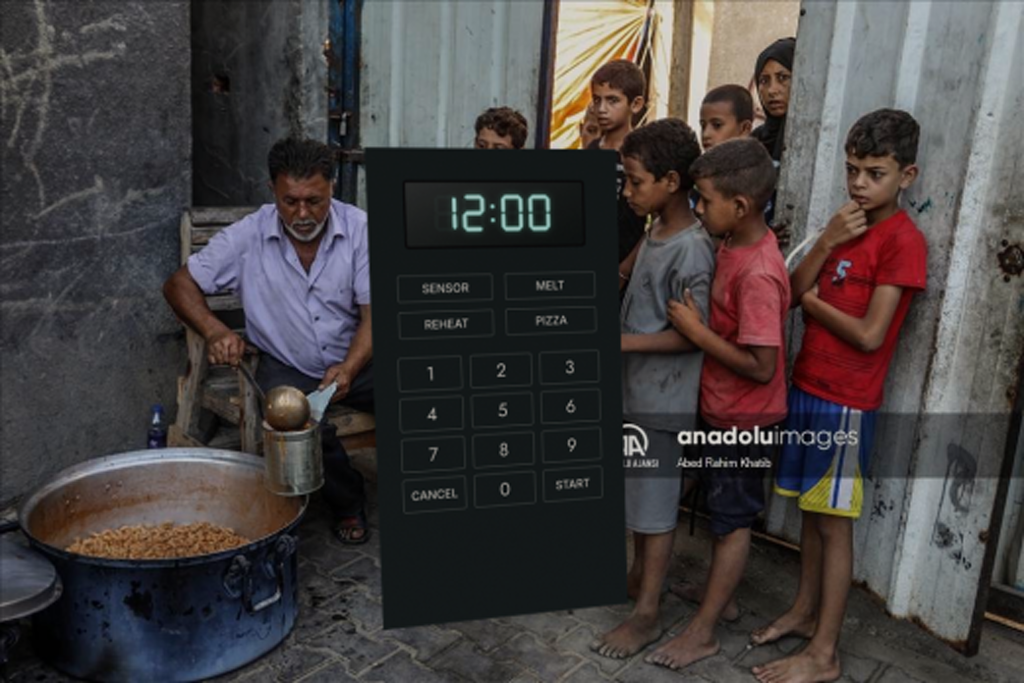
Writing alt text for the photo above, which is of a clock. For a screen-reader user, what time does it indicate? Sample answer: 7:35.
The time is 12:00
